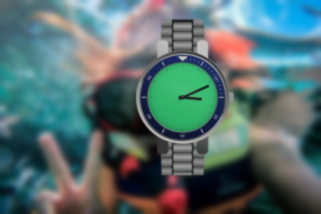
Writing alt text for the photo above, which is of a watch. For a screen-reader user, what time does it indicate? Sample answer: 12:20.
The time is 3:11
